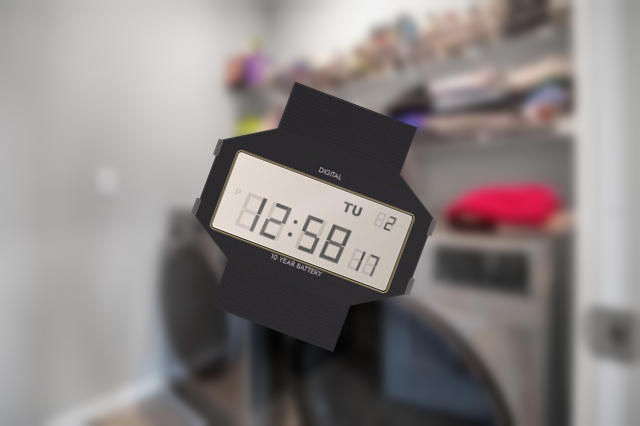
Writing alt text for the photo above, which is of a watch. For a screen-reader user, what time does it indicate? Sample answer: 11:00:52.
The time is 12:58:17
